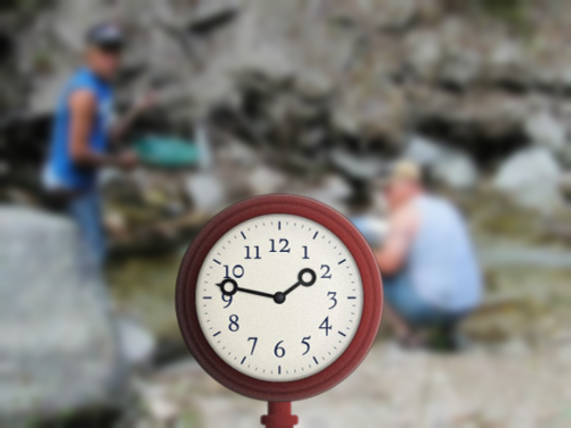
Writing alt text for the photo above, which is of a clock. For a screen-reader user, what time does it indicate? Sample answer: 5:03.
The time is 1:47
